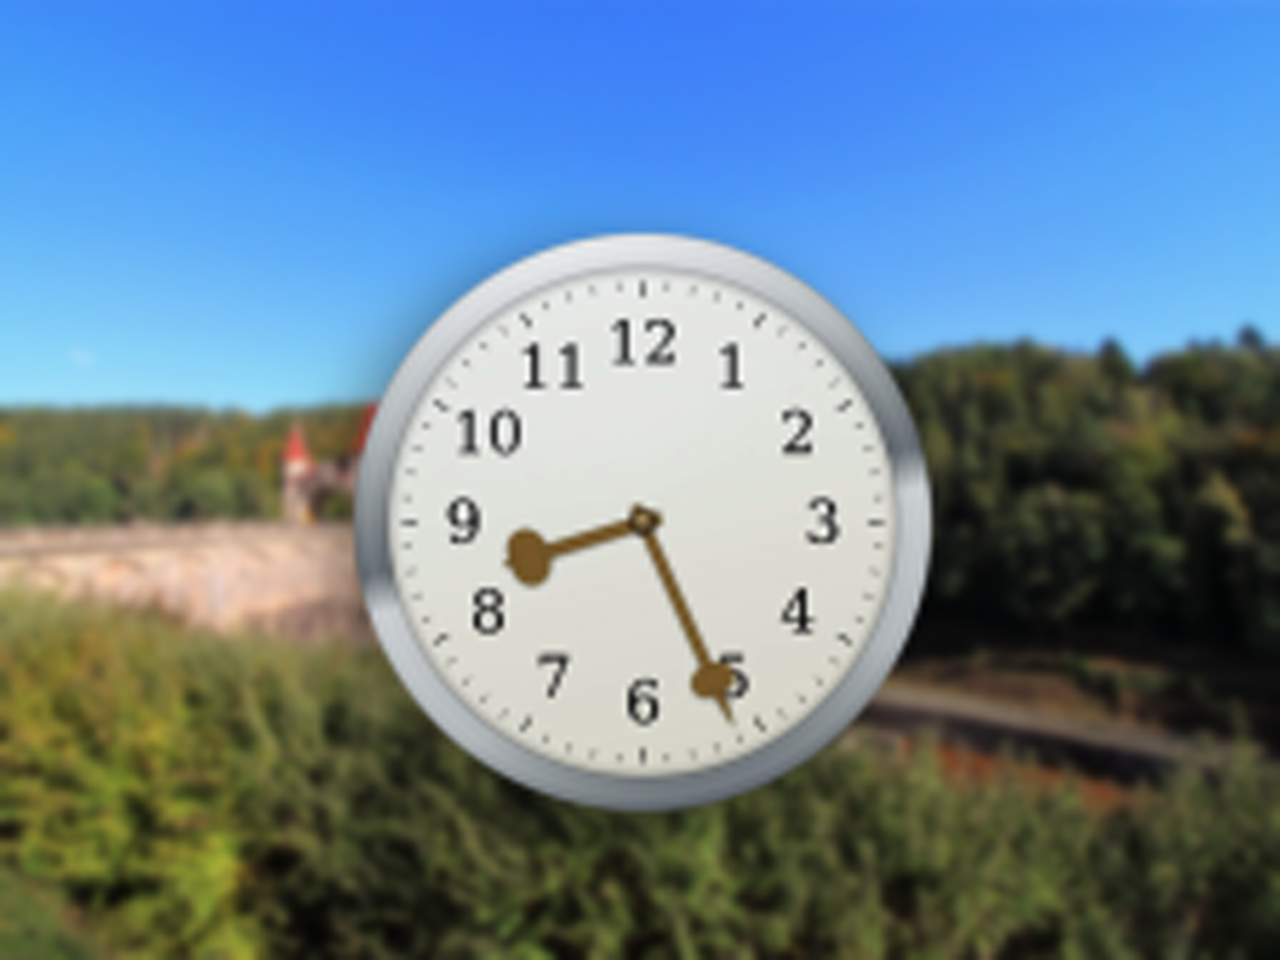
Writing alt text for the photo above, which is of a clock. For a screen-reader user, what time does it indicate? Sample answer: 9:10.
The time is 8:26
